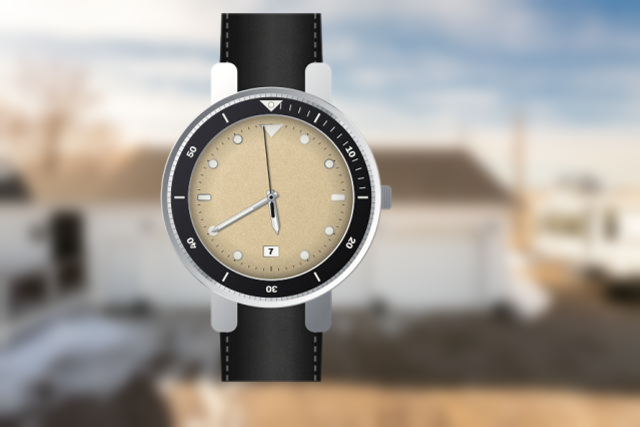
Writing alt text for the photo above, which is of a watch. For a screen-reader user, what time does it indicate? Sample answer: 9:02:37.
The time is 5:39:59
